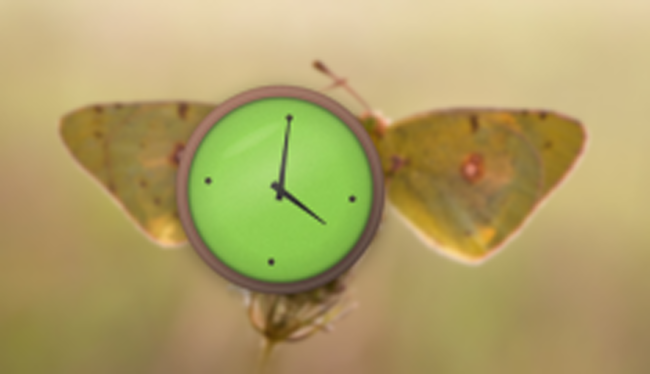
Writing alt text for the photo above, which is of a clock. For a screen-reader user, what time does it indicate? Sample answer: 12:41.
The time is 4:00
